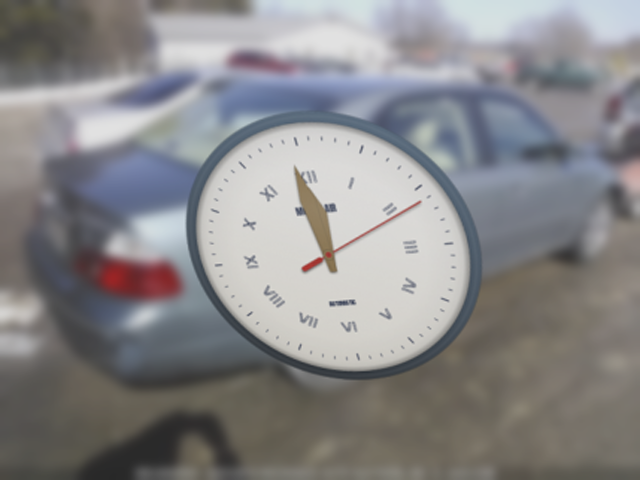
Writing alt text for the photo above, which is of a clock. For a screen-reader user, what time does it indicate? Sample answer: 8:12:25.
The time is 11:59:11
